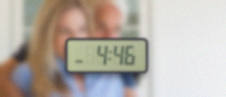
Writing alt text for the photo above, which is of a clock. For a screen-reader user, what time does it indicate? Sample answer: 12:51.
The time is 4:46
